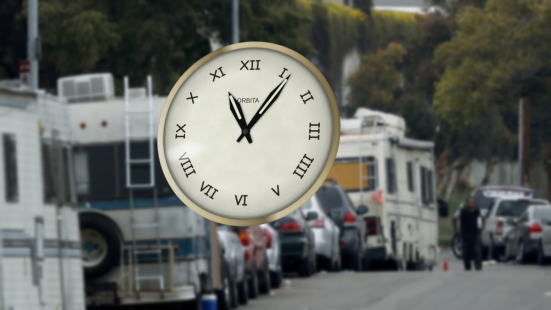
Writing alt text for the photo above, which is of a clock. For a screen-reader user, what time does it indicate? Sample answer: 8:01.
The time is 11:06
